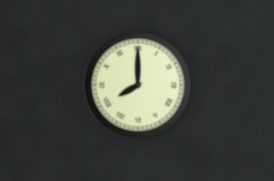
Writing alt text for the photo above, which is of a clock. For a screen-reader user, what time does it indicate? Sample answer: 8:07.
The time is 8:00
